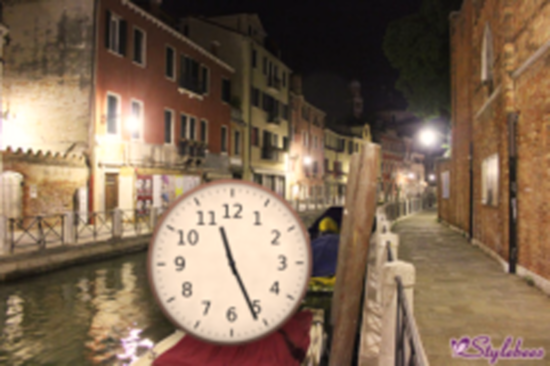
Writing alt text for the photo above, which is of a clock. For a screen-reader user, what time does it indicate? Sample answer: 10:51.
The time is 11:26
